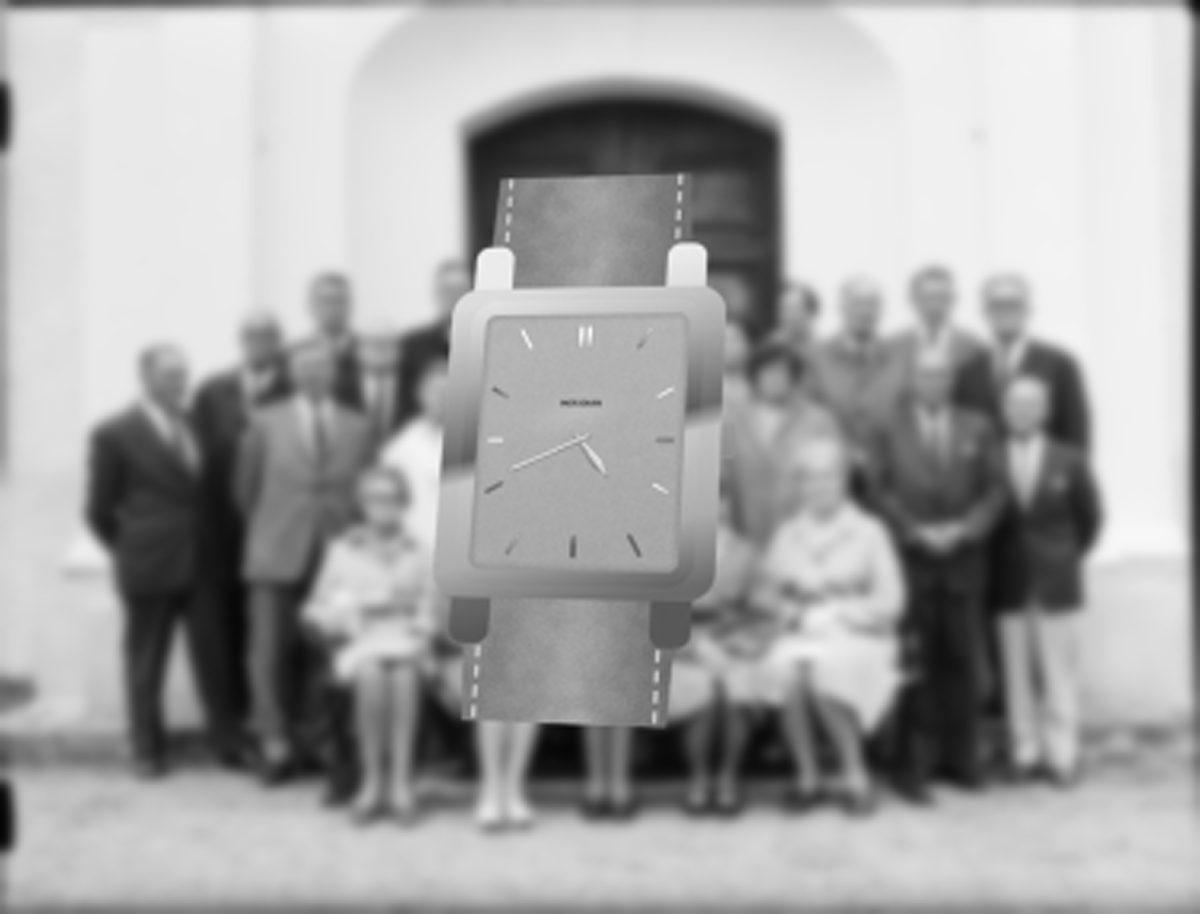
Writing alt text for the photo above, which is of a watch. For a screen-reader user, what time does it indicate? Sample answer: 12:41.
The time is 4:41
